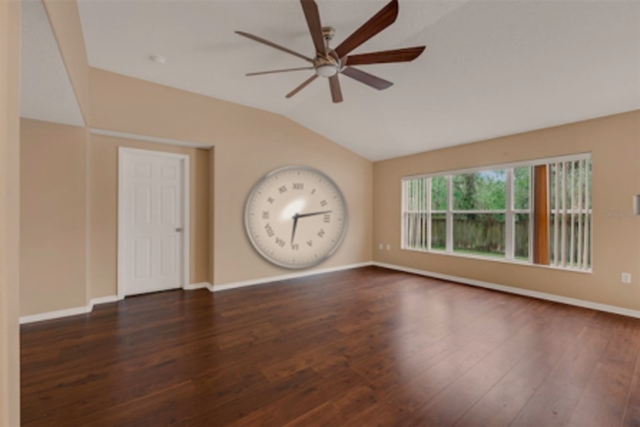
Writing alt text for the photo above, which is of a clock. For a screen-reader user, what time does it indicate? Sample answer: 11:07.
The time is 6:13
